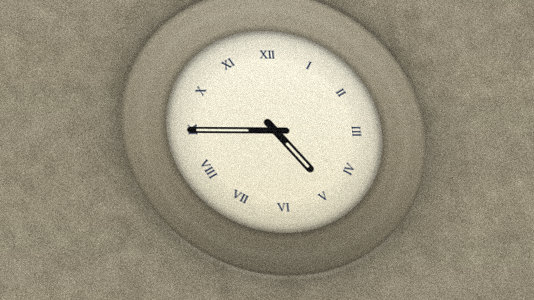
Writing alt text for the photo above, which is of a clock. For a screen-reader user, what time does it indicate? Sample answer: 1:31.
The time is 4:45
